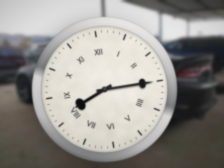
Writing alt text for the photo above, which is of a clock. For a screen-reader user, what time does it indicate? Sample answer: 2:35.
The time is 8:15
